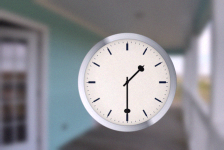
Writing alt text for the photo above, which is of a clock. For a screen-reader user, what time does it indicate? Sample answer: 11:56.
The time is 1:30
